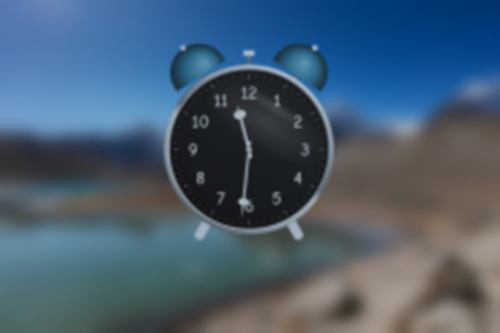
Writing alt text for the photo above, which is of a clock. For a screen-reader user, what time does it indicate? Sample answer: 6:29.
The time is 11:31
